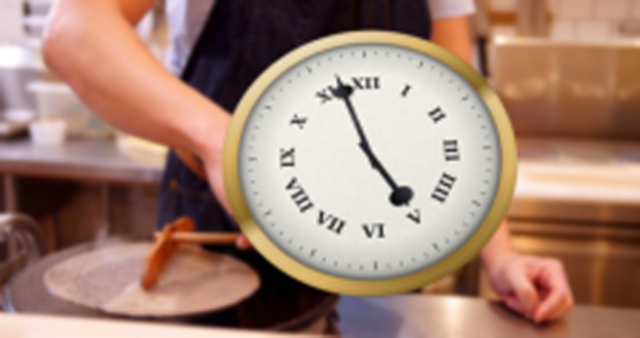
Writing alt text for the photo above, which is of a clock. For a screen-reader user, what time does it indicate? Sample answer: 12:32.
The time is 4:57
